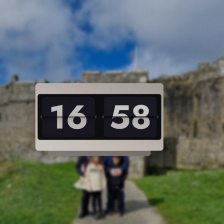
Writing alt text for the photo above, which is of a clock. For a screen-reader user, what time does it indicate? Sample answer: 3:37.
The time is 16:58
